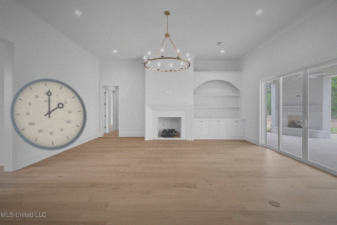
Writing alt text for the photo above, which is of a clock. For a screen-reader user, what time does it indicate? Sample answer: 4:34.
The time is 2:01
